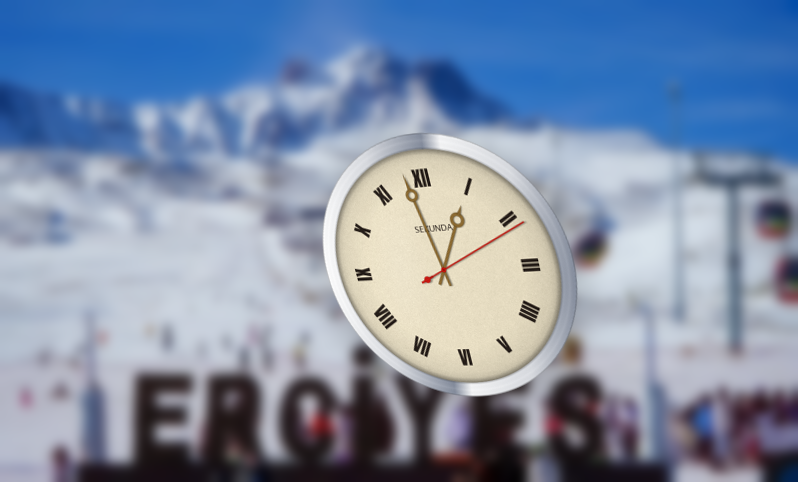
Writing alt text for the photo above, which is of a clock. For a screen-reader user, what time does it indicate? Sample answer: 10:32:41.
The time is 12:58:11
